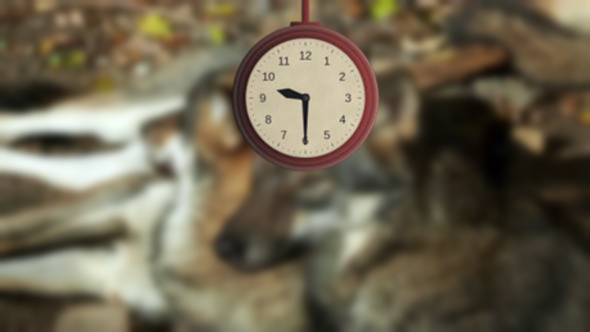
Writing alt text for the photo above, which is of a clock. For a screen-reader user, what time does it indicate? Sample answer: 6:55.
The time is 9:30
